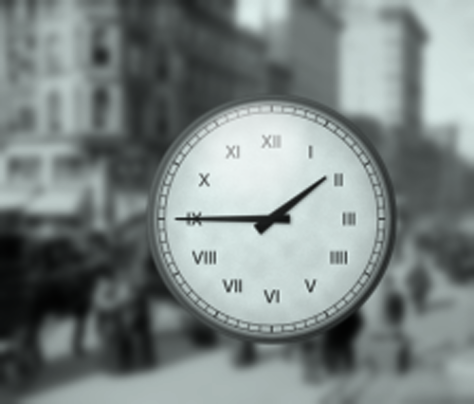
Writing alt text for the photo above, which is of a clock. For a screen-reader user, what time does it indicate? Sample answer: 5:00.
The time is 1:45
